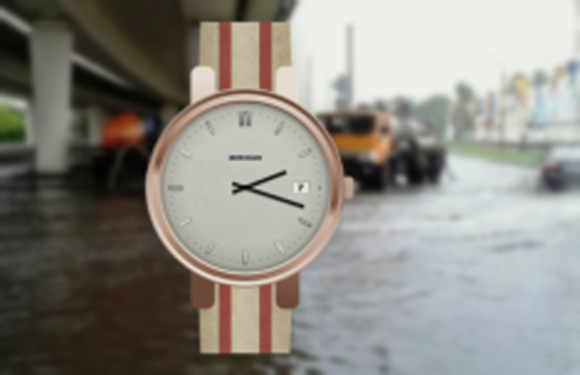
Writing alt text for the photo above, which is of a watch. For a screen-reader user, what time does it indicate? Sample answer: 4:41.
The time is 2:18
